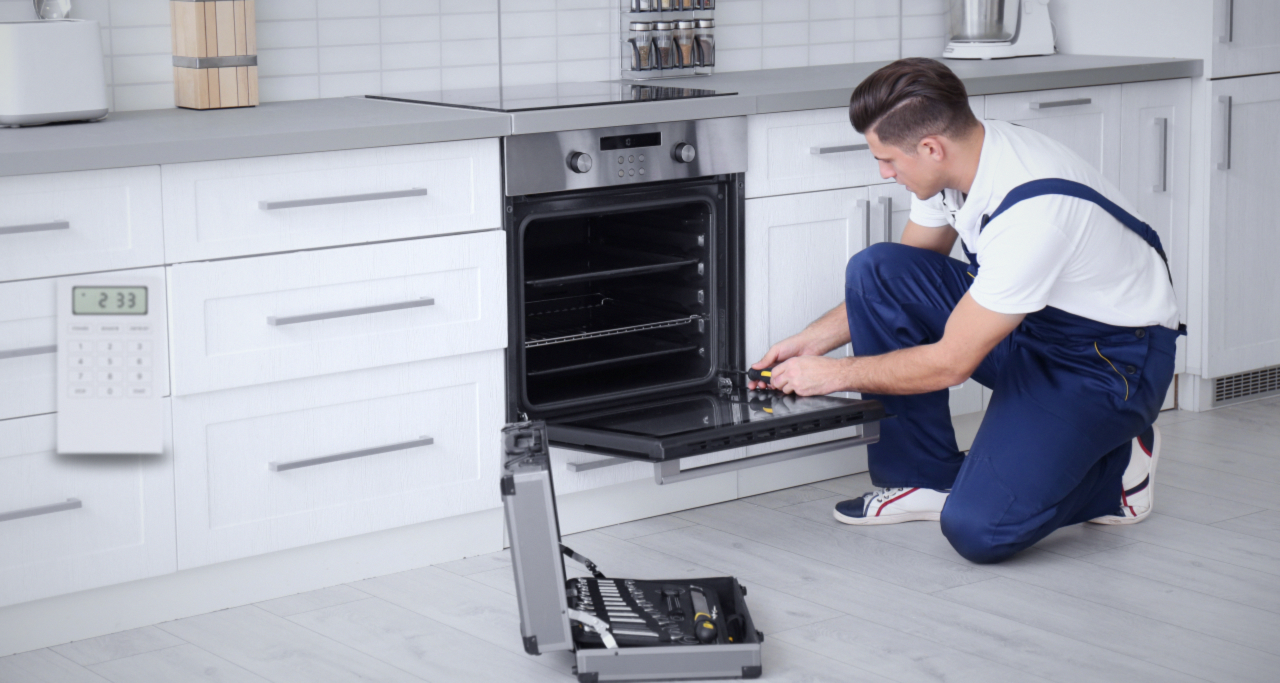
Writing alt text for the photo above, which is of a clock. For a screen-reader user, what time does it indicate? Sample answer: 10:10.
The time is 2:33
